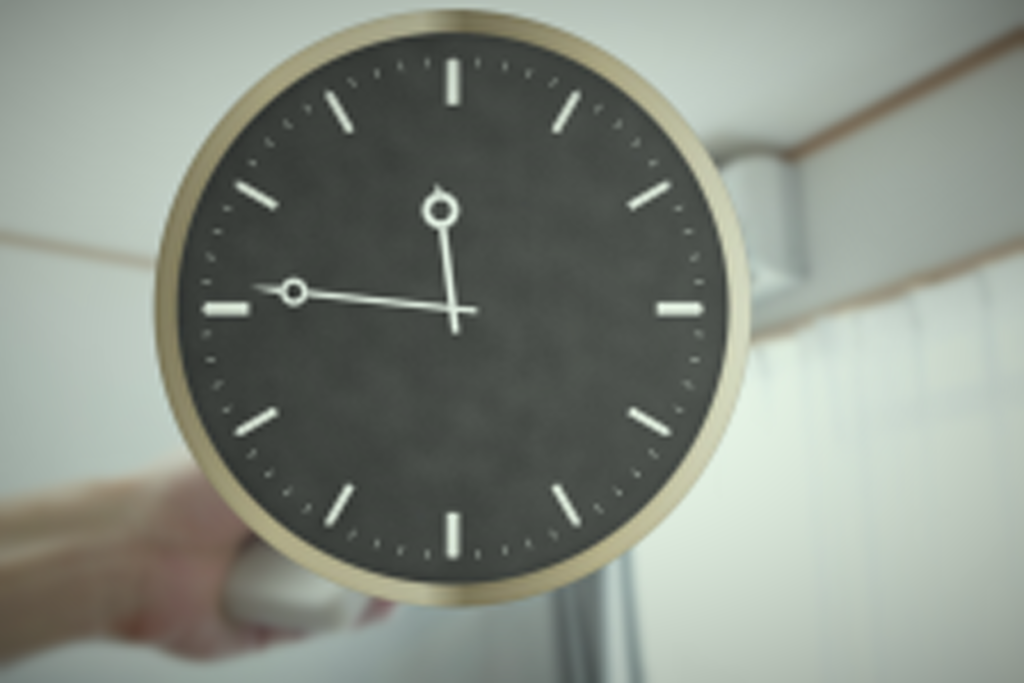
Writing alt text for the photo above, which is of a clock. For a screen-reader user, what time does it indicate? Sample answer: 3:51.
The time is 11:46
